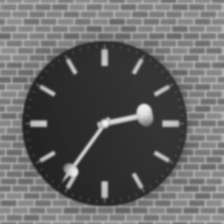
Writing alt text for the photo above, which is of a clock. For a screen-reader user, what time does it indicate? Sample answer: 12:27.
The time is 2:36
